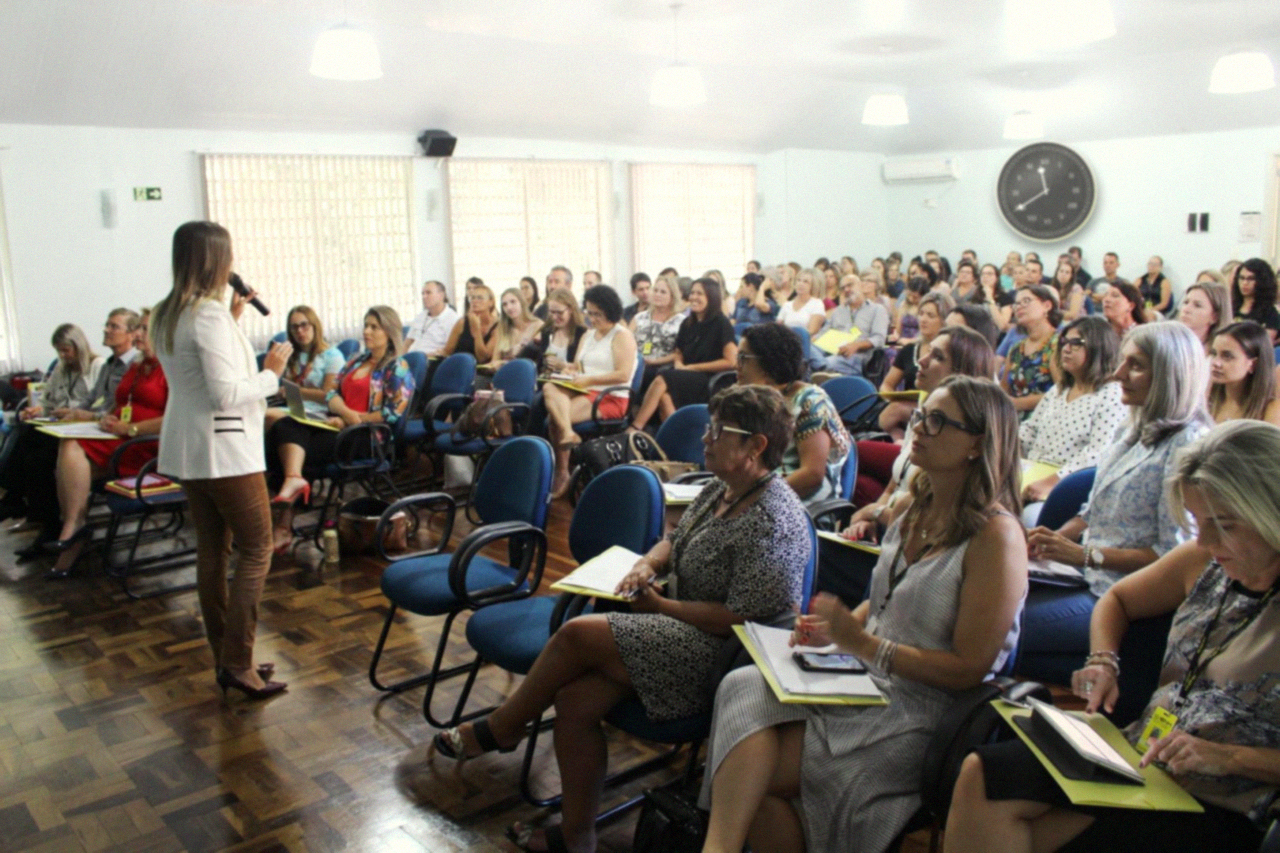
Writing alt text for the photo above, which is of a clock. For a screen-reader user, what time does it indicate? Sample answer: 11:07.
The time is 11:40
